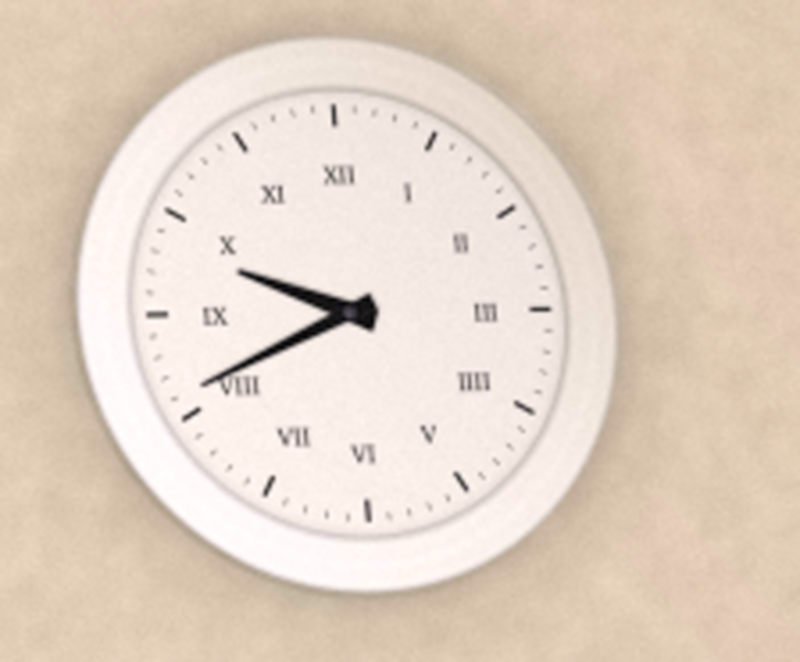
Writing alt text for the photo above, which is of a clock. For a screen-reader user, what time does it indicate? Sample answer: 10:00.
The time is 9:41
